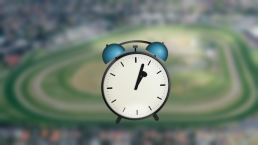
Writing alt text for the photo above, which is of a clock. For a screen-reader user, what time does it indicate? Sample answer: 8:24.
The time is 1:03
